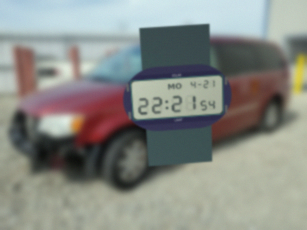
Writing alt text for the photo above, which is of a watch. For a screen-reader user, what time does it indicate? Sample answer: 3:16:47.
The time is 22:21:54
